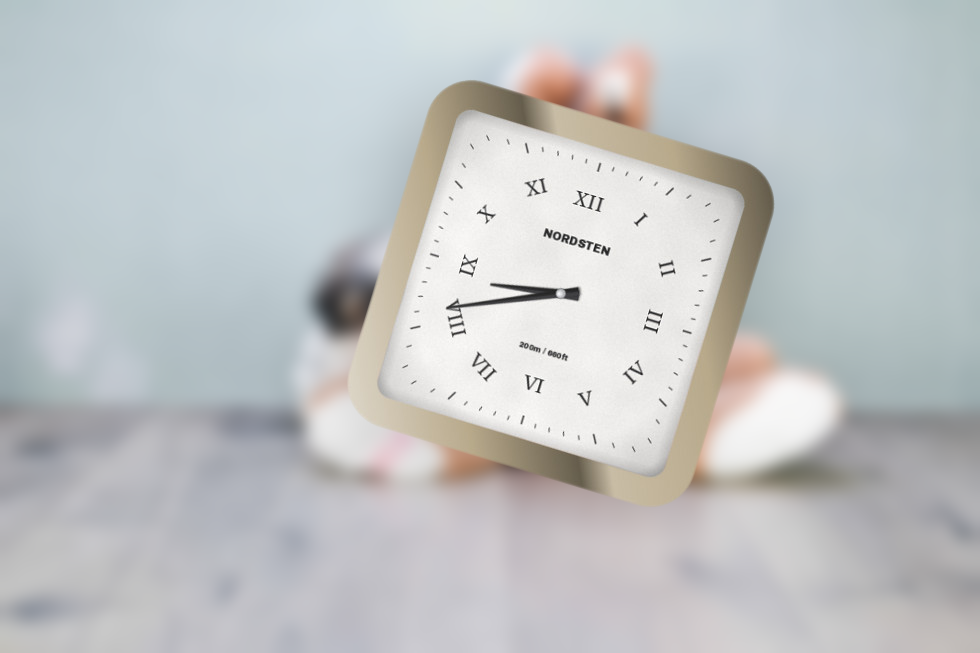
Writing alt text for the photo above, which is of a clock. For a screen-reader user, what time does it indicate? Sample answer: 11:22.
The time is 8:41
